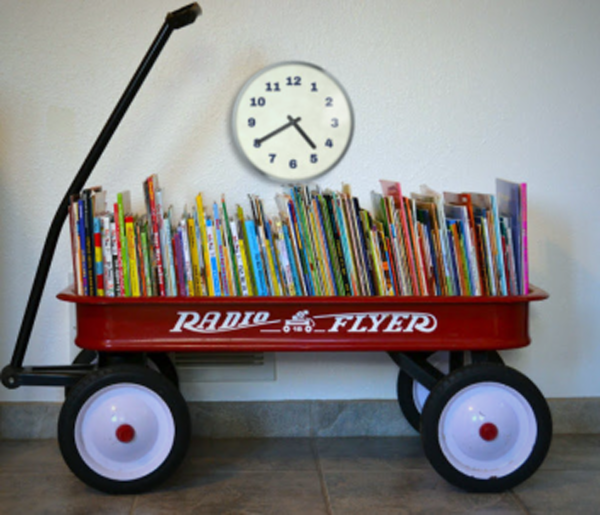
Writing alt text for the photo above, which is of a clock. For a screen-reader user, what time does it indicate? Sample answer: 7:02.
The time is 4:40
